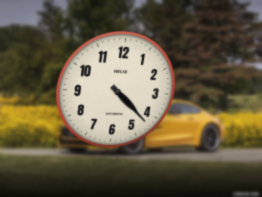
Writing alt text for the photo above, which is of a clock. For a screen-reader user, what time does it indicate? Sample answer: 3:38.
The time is 4:22
